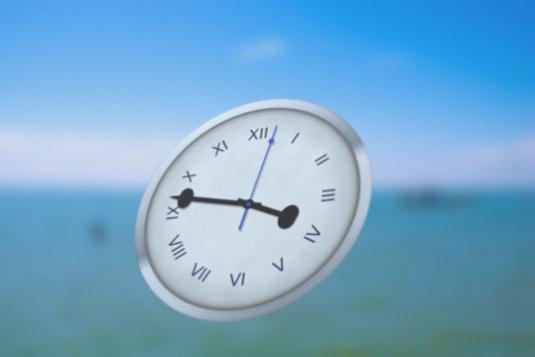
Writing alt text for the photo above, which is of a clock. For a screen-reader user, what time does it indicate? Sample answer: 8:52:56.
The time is 3:47:02
